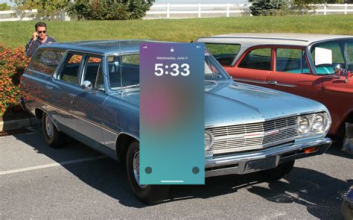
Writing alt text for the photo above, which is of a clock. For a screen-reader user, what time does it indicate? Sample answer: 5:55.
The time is 5:33
